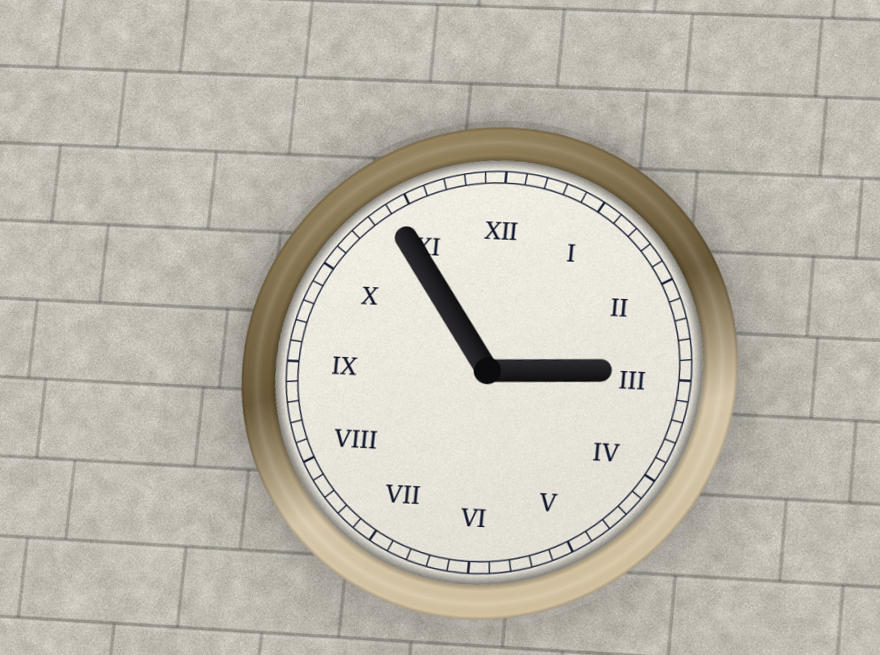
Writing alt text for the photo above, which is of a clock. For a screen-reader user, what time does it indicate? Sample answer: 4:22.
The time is 2:54
